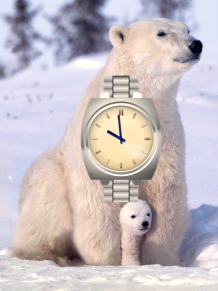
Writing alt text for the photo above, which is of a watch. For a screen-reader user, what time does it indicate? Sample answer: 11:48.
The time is 9:59
